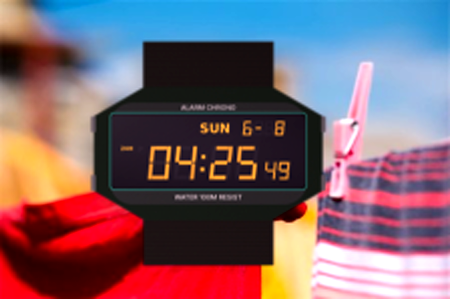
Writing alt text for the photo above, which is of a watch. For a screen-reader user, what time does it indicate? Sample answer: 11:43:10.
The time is 4:25:49
